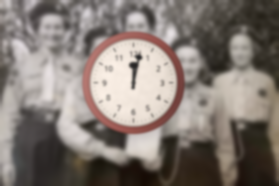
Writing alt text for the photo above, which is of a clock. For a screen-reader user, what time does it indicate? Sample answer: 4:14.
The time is 12:02
